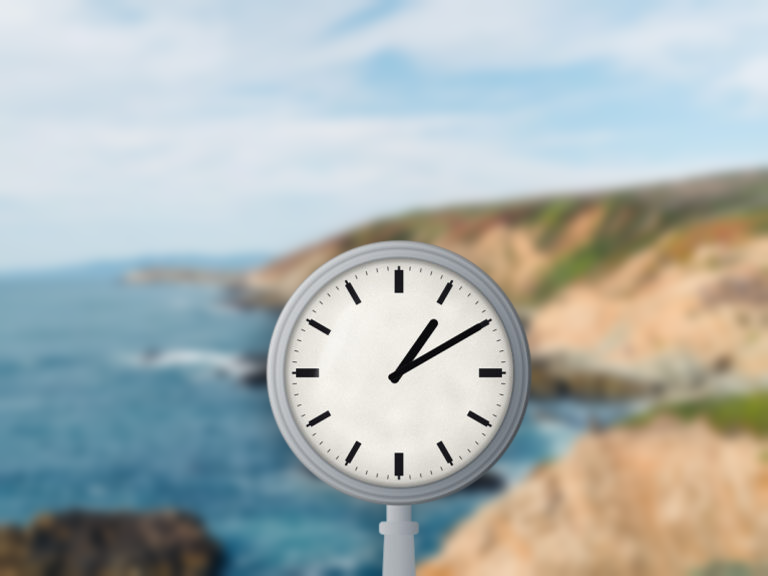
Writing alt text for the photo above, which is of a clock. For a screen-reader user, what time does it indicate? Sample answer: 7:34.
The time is 1:10
